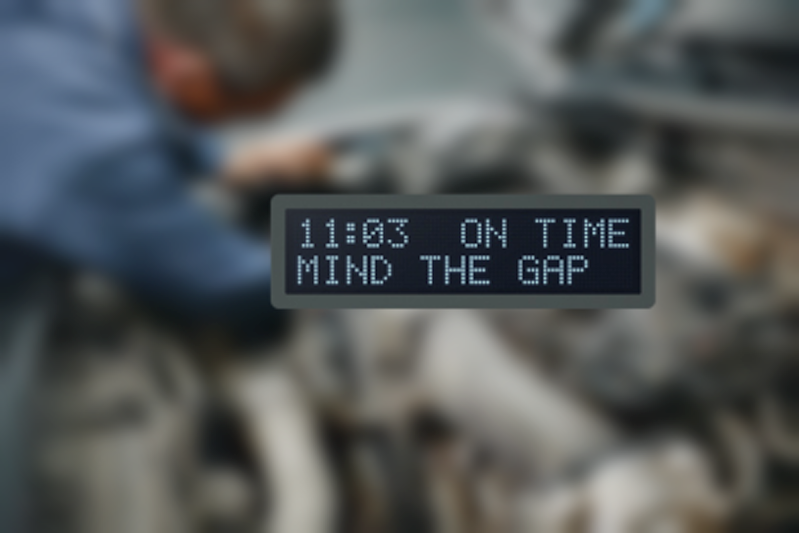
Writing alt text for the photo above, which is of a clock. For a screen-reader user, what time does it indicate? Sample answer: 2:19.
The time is 11:03
